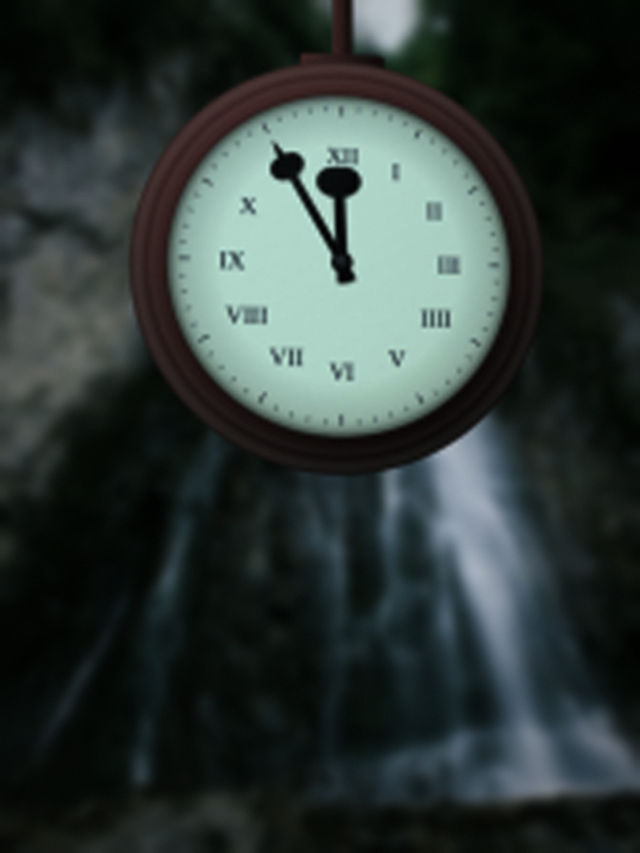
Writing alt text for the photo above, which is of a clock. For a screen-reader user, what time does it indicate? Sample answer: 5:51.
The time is 11:55
